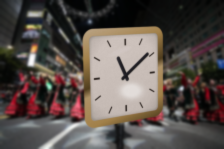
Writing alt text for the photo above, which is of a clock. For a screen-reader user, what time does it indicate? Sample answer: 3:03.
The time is 11:09
